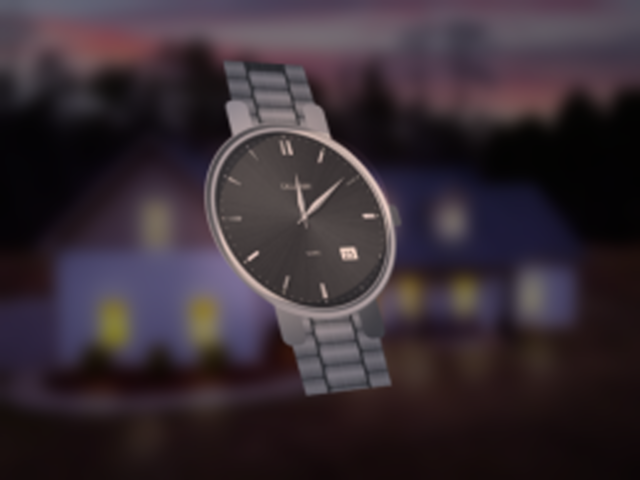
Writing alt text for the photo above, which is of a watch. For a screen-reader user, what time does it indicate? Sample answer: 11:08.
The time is 12:09
